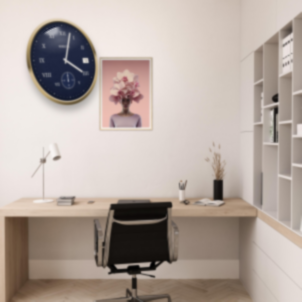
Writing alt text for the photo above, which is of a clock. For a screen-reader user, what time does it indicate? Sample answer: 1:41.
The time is 4:03
